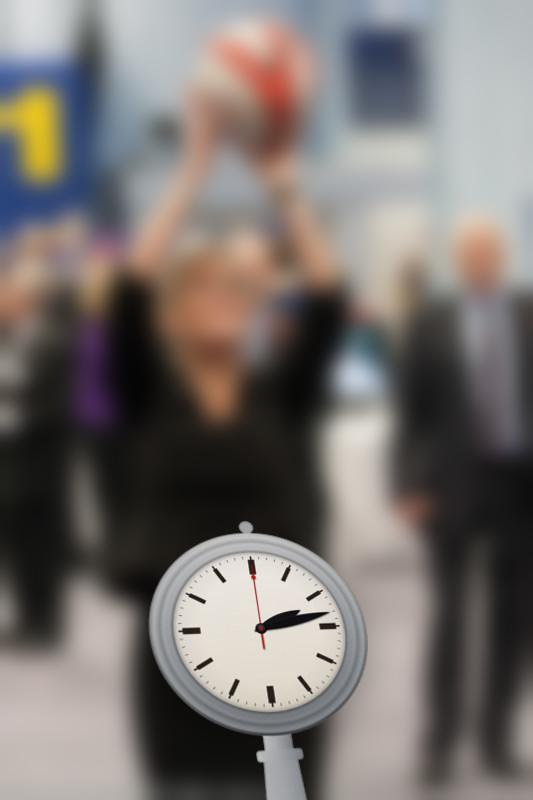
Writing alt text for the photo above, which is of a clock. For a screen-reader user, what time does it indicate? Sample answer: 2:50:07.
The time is 2:13:00
